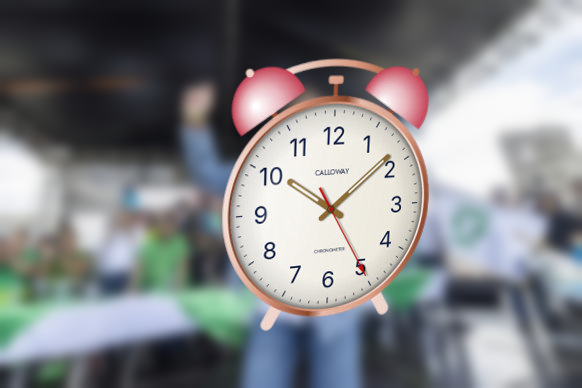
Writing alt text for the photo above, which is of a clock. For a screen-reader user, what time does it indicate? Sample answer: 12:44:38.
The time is 10:08:25
